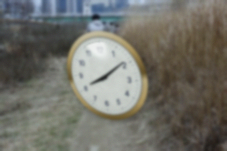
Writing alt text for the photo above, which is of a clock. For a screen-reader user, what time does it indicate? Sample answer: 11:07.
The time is 8:09
